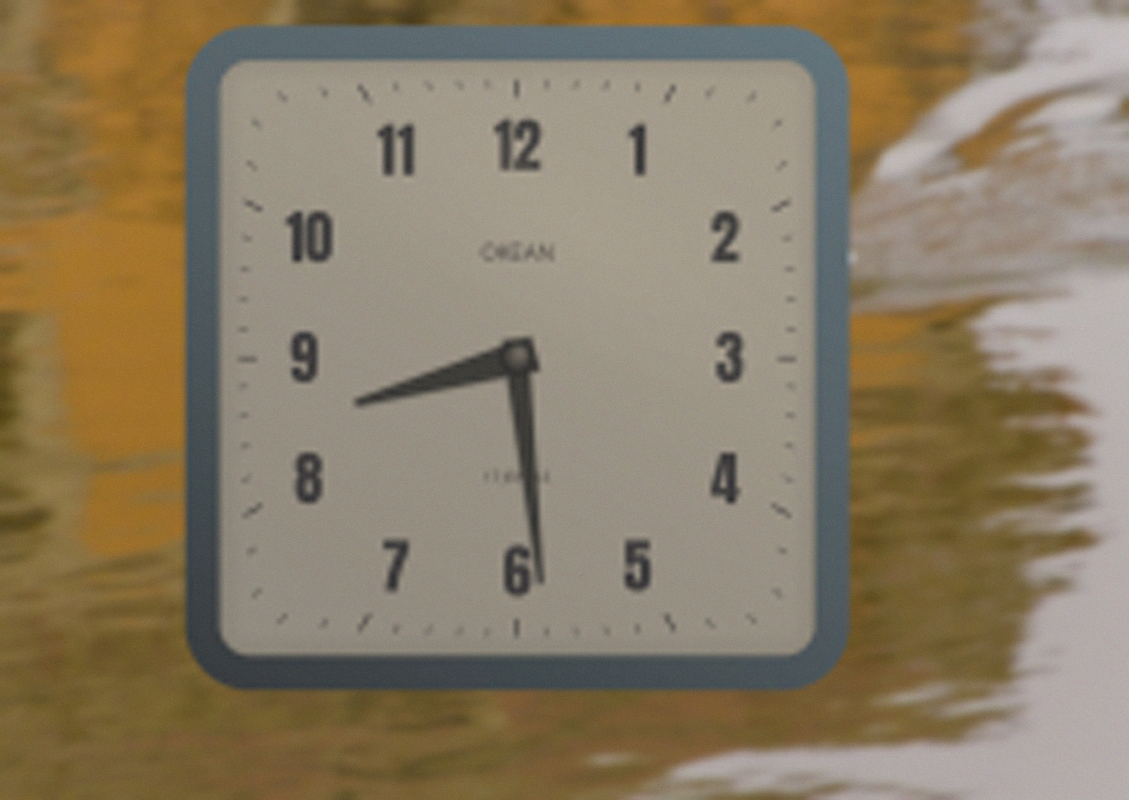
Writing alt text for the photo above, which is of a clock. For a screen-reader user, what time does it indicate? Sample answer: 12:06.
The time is 8:29
